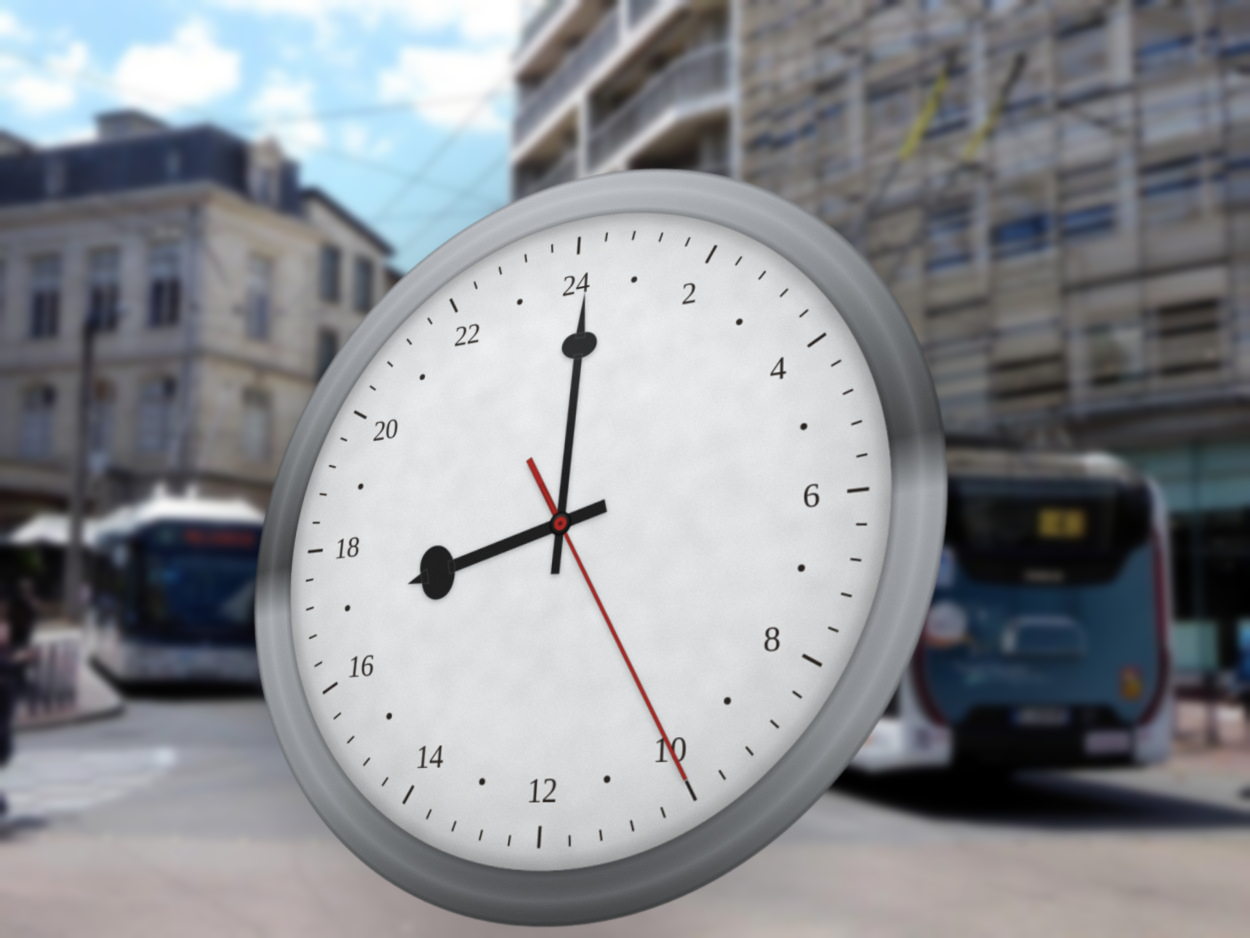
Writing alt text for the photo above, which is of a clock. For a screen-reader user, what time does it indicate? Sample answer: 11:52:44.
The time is 17:00:25
